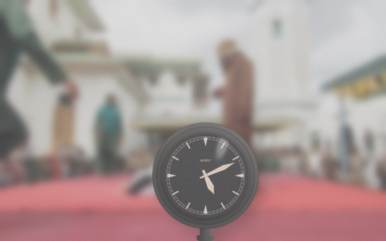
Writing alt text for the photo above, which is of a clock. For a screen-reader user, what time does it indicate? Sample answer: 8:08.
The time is 5:11
